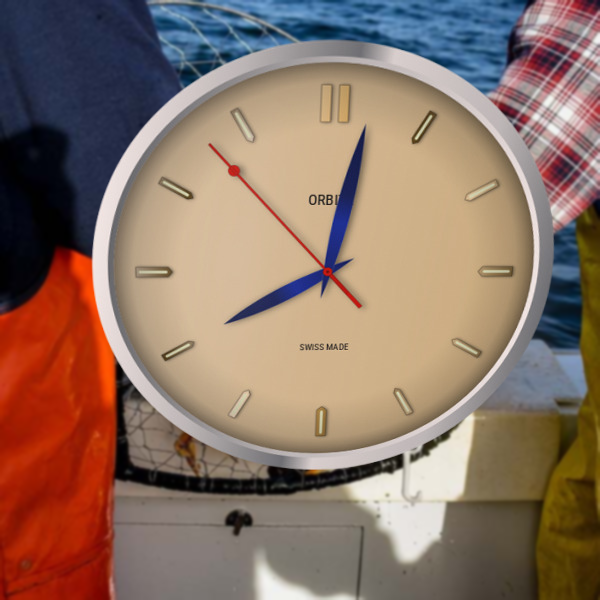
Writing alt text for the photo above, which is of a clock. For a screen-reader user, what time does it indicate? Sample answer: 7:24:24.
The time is 8:01:53
